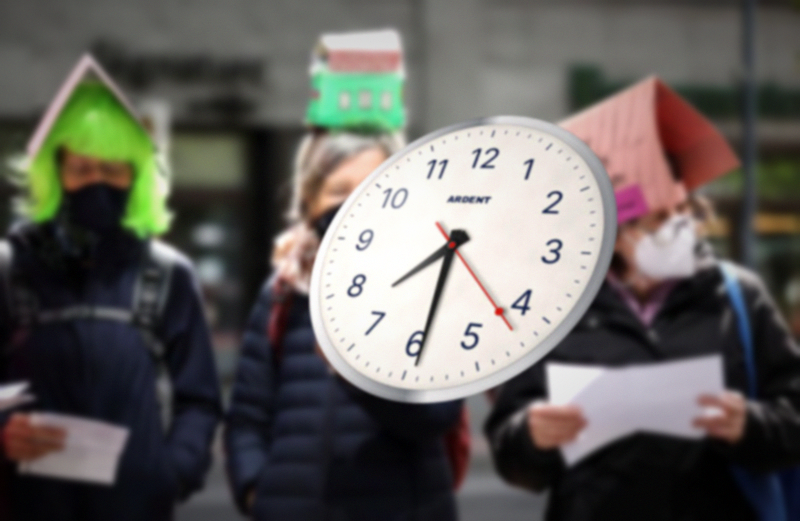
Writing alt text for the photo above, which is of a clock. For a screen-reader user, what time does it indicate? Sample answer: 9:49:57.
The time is 7:29:22
